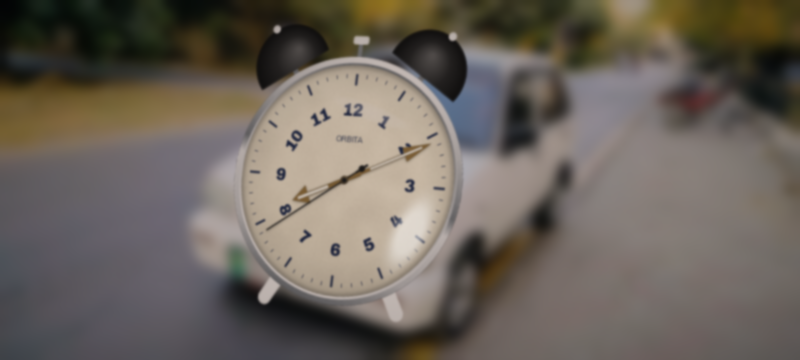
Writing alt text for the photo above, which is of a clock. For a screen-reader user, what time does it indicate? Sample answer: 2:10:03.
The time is 8:10:39
